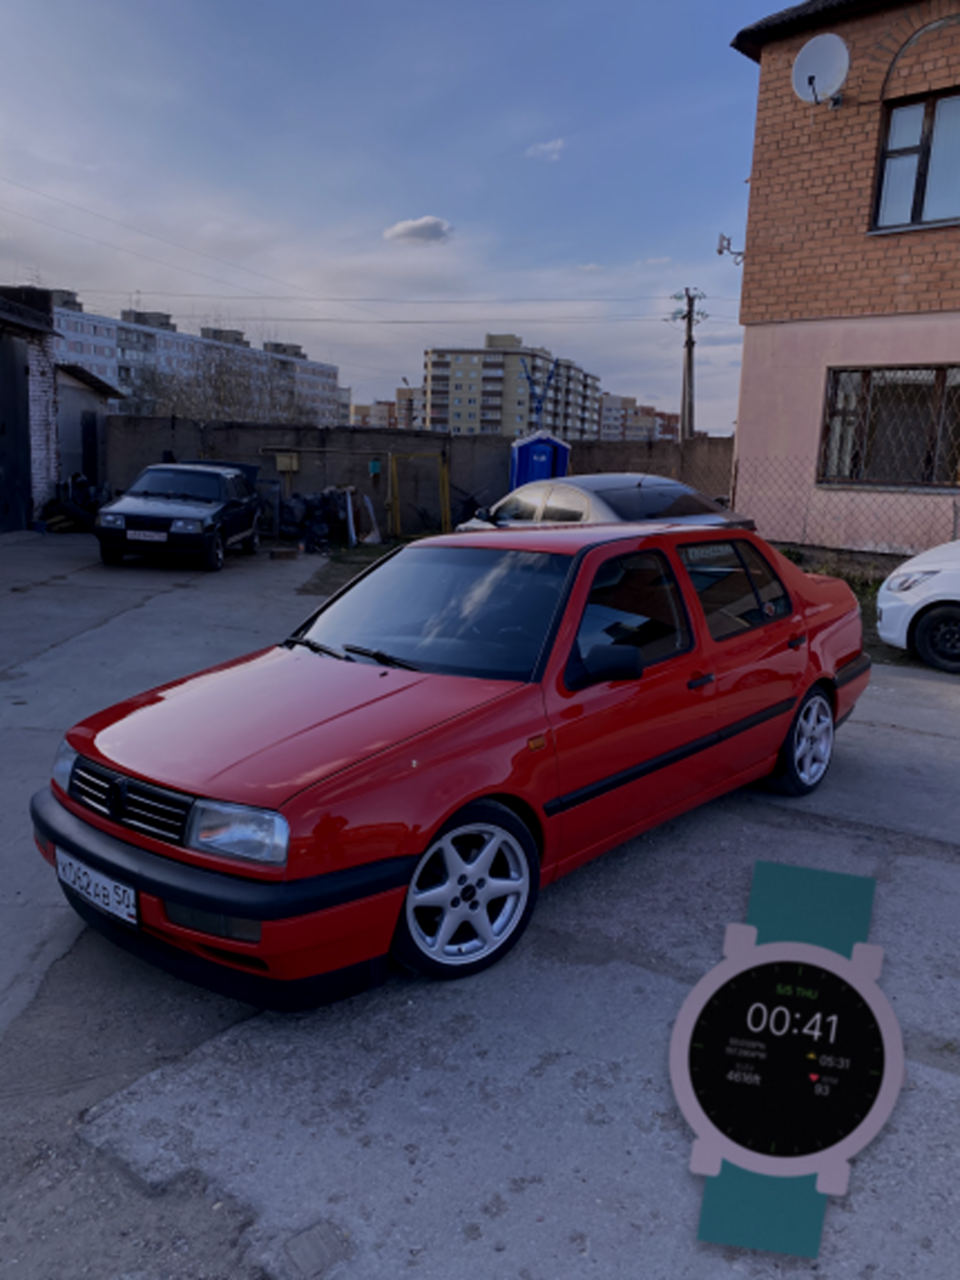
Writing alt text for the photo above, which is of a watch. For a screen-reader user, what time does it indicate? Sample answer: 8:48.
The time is 0:41
